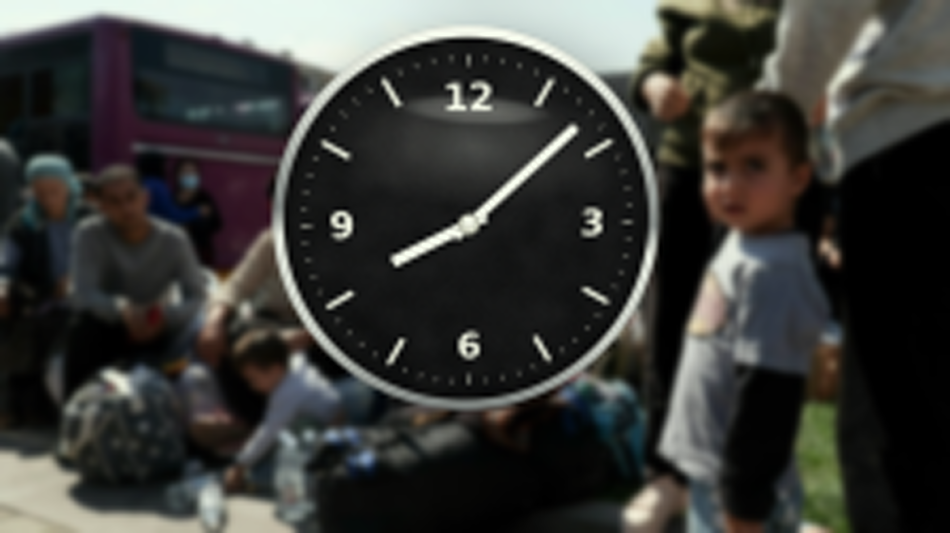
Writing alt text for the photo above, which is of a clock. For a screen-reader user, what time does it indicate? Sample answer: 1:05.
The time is 8:08
